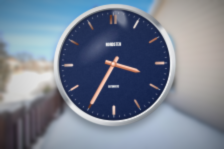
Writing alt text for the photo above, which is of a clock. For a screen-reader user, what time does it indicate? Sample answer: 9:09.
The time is 3:35
